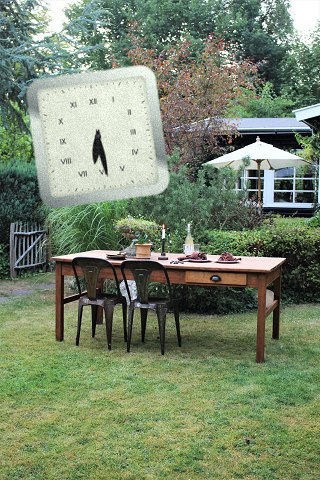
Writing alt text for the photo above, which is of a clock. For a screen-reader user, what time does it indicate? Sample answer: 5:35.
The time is 6:29
